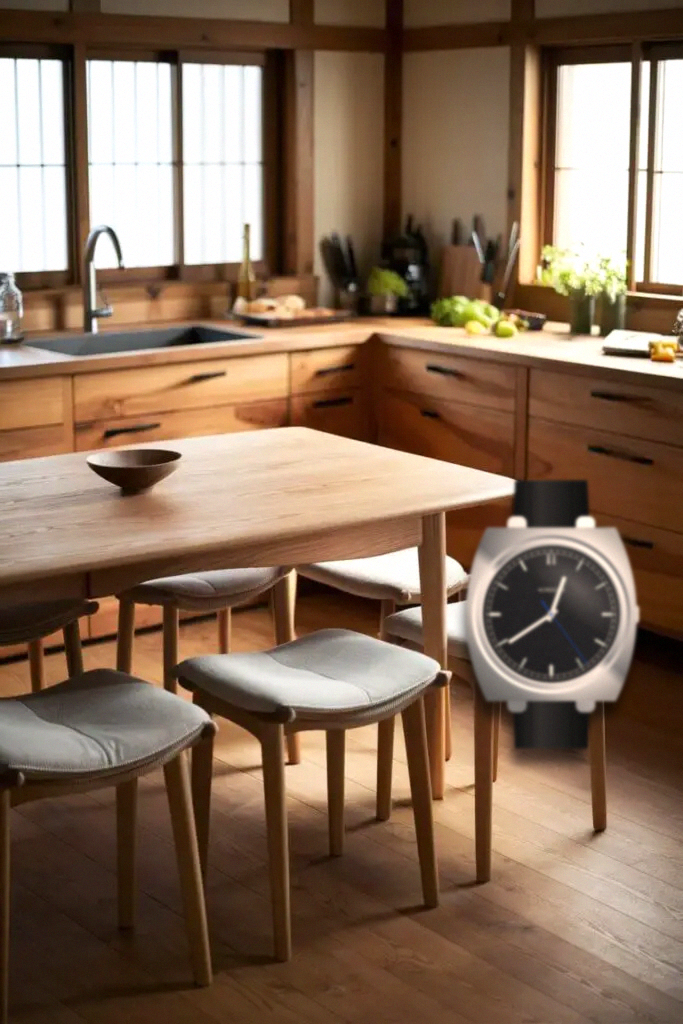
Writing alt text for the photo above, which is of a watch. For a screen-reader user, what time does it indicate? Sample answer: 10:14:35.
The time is 12:39:24
